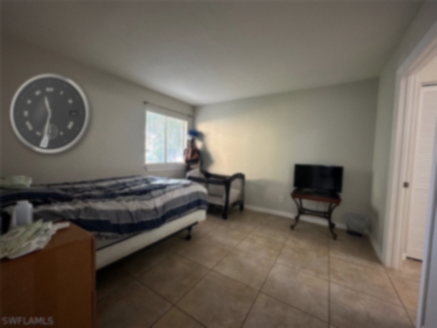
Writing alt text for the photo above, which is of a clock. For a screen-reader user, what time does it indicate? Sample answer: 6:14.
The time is 11:32
